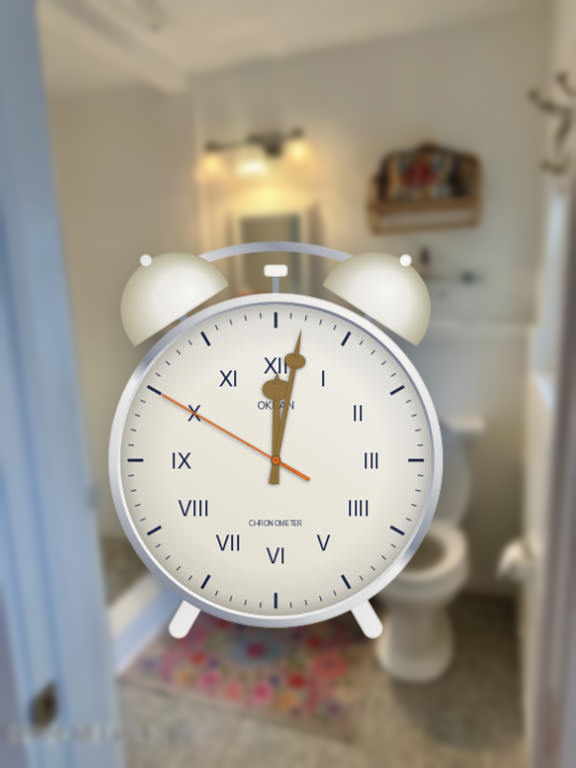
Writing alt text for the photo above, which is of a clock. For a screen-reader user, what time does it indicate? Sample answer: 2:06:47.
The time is 12:01:50
